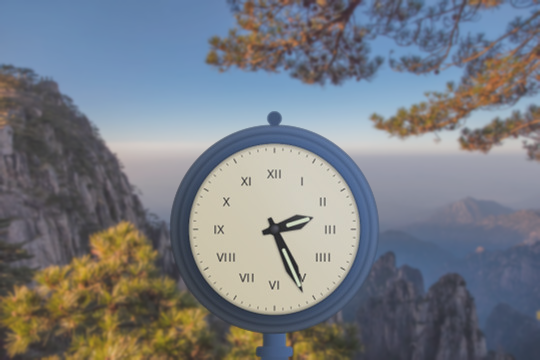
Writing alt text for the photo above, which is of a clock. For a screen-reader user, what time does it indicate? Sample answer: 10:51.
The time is 2:26
